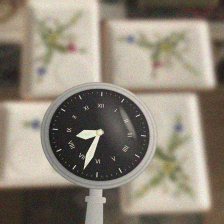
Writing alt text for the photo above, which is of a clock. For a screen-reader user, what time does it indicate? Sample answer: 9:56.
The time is 8:33
